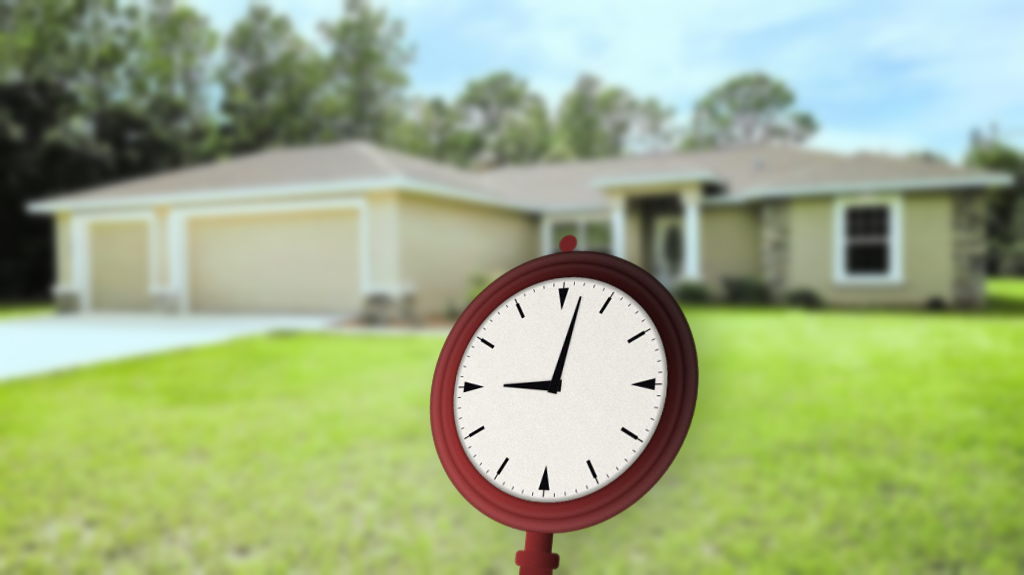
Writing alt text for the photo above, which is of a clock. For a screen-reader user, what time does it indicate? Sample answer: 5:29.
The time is 9:02
